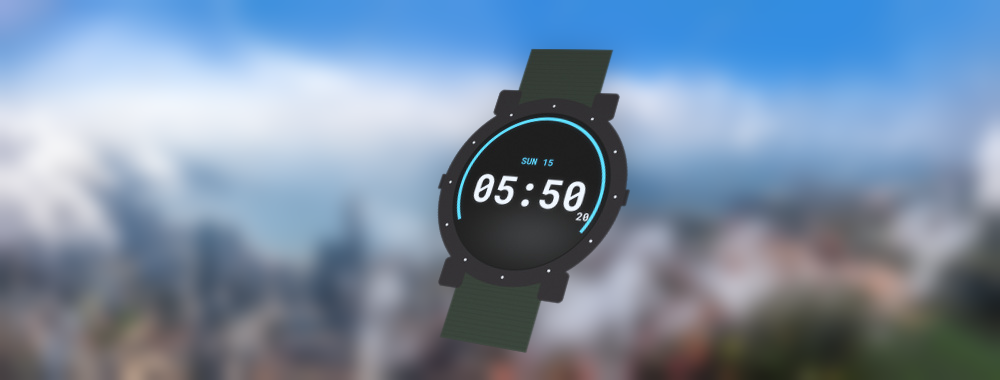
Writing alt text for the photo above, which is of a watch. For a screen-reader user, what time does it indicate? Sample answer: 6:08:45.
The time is 5:50:20
